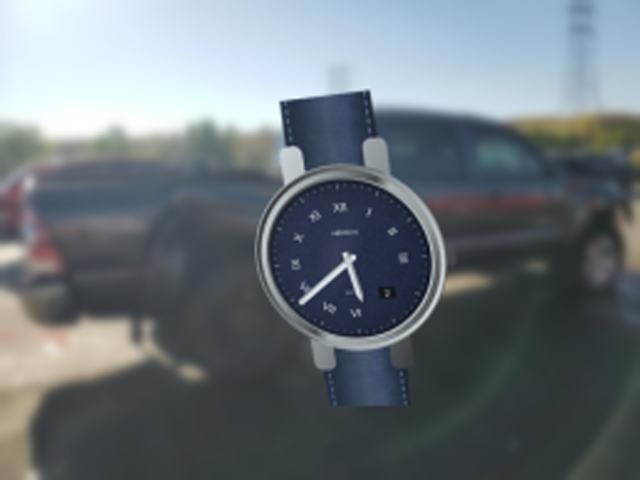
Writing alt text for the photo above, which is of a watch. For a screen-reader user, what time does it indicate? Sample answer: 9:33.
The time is 5:39
